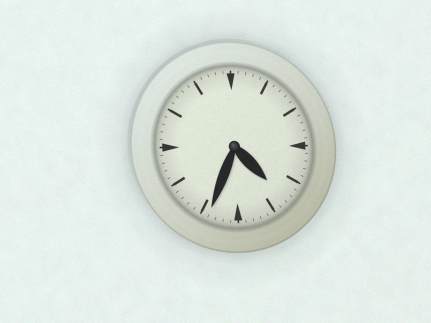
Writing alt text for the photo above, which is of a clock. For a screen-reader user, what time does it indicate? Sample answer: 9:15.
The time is 4:34
